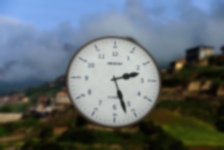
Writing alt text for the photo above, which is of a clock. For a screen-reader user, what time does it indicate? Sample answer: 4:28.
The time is 2:27
